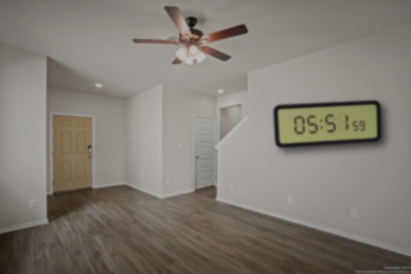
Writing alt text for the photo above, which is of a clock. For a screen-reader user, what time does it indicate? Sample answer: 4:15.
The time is 5:51
